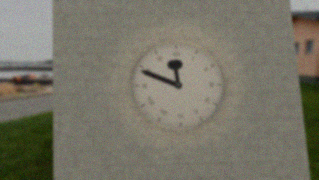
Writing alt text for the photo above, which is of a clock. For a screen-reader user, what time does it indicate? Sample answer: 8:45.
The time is 11:49
